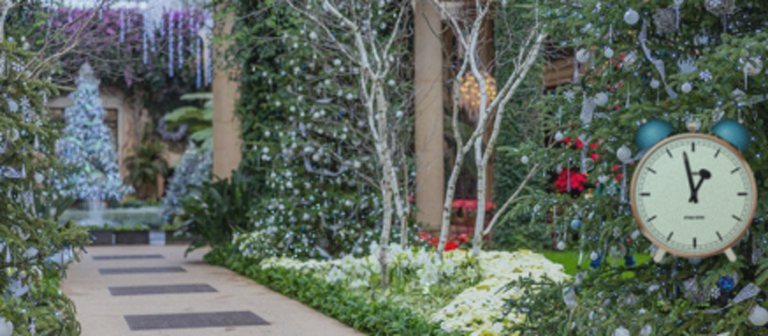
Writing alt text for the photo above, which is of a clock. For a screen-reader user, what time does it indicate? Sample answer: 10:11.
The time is 12:58
